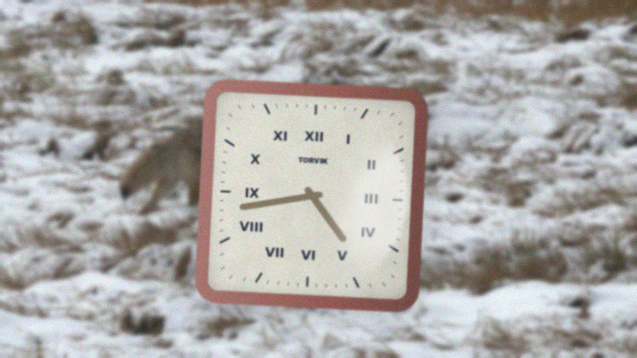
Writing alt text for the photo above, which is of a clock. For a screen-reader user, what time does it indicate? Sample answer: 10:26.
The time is 4:43
